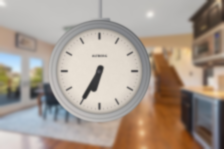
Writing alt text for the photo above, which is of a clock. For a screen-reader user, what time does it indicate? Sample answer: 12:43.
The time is 6:35
